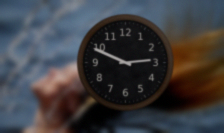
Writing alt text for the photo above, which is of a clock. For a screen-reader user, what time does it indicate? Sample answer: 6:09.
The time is 2:49
